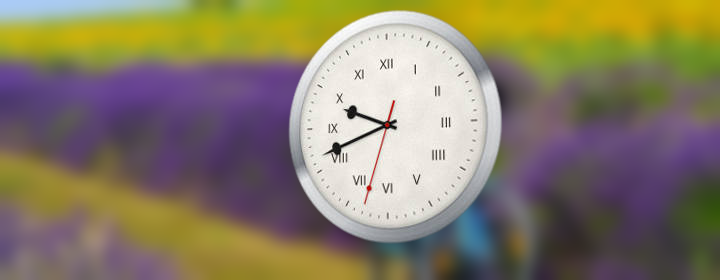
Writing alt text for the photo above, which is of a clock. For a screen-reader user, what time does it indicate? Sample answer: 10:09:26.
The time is 9:41:33
